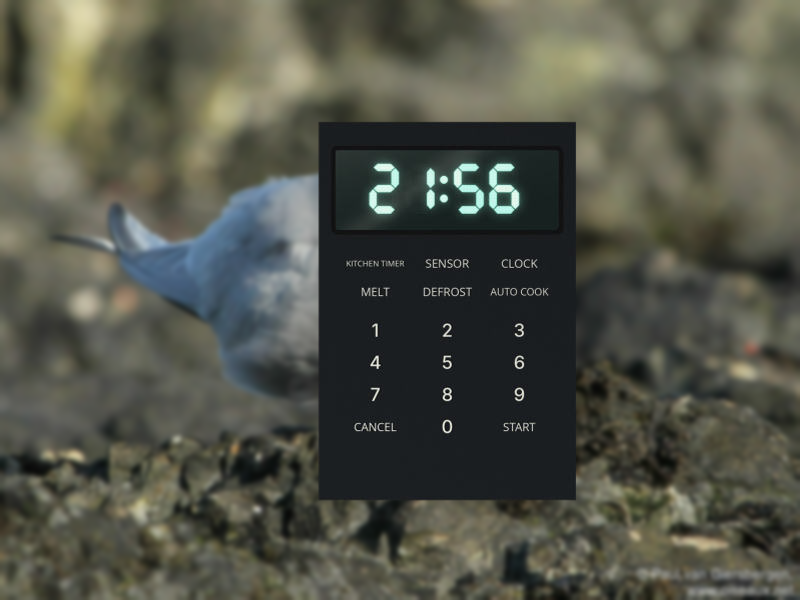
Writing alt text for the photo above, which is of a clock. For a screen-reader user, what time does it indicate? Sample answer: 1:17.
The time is 21:56
